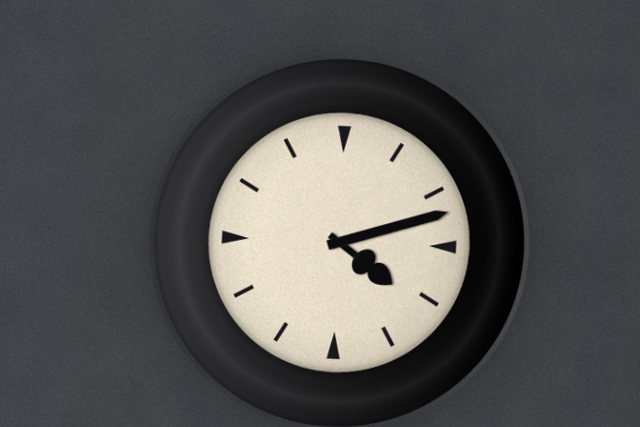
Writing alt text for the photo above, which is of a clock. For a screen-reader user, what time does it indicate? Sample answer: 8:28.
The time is 4:12
